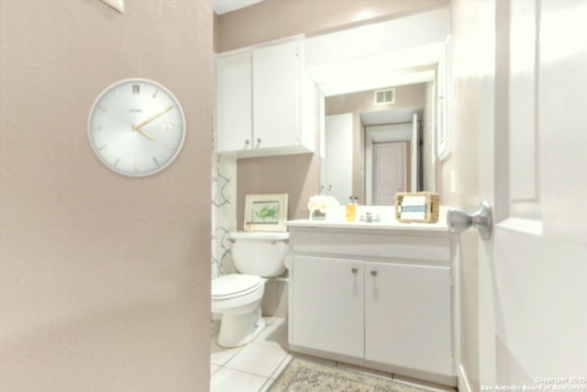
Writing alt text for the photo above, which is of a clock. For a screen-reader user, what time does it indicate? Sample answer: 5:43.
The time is 4:10
